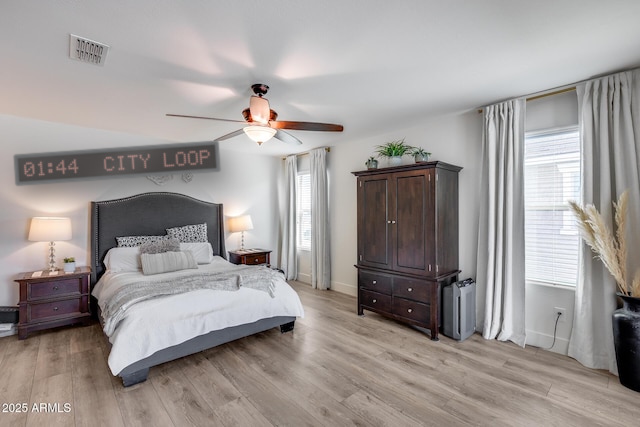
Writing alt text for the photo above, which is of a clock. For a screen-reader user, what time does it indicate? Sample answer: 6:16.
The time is 1:44
